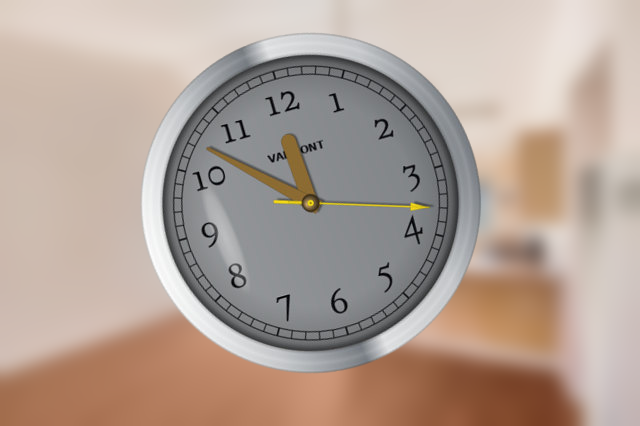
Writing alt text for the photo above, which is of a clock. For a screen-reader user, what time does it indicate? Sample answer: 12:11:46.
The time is 11:52:18
